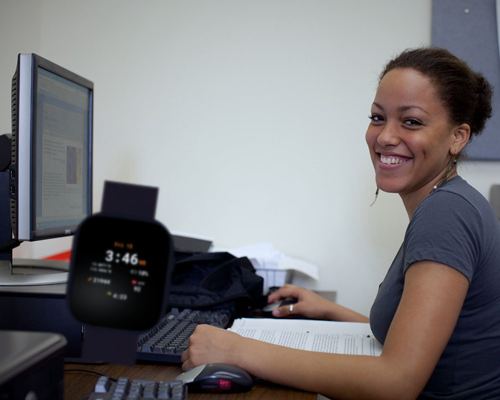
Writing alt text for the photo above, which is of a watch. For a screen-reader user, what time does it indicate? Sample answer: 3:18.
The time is 3:46
